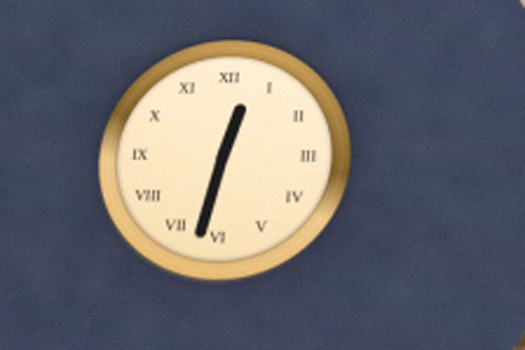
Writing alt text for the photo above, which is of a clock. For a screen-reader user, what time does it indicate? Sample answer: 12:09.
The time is 12:32
